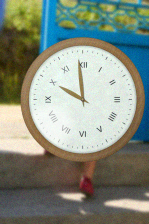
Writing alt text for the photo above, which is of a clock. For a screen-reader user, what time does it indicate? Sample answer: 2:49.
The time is 9:59
